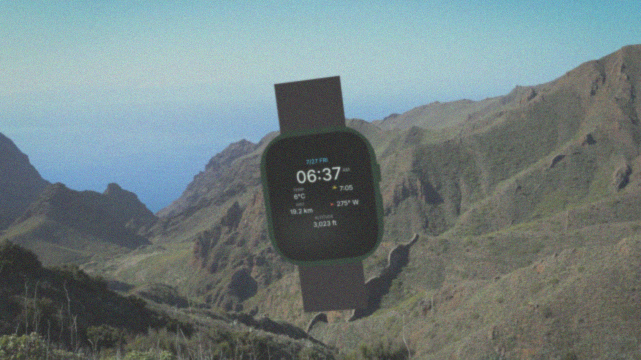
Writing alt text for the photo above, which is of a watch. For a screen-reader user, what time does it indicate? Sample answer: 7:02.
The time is 6:37
